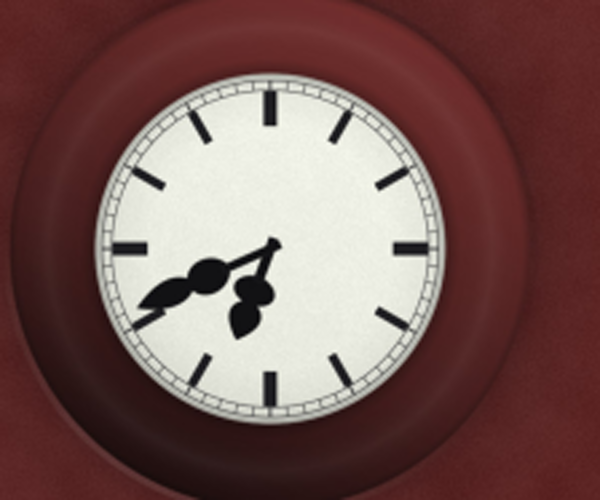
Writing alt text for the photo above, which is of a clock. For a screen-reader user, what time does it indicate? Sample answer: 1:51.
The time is 6:41
